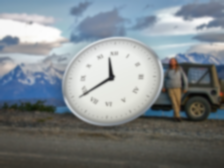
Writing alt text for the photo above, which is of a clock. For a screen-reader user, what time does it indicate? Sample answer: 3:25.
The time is 11:39
